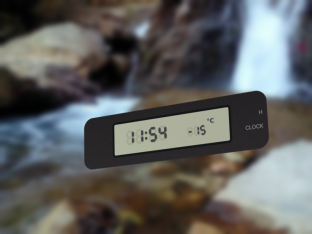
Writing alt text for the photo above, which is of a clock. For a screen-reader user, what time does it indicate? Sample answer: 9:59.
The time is 11:54
